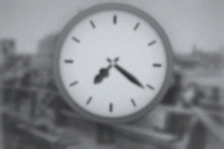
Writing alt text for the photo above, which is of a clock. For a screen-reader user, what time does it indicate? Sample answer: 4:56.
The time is 7:21
